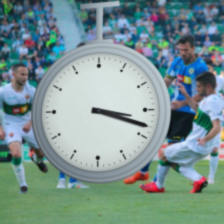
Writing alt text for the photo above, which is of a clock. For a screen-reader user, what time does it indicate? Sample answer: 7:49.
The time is 3:18
